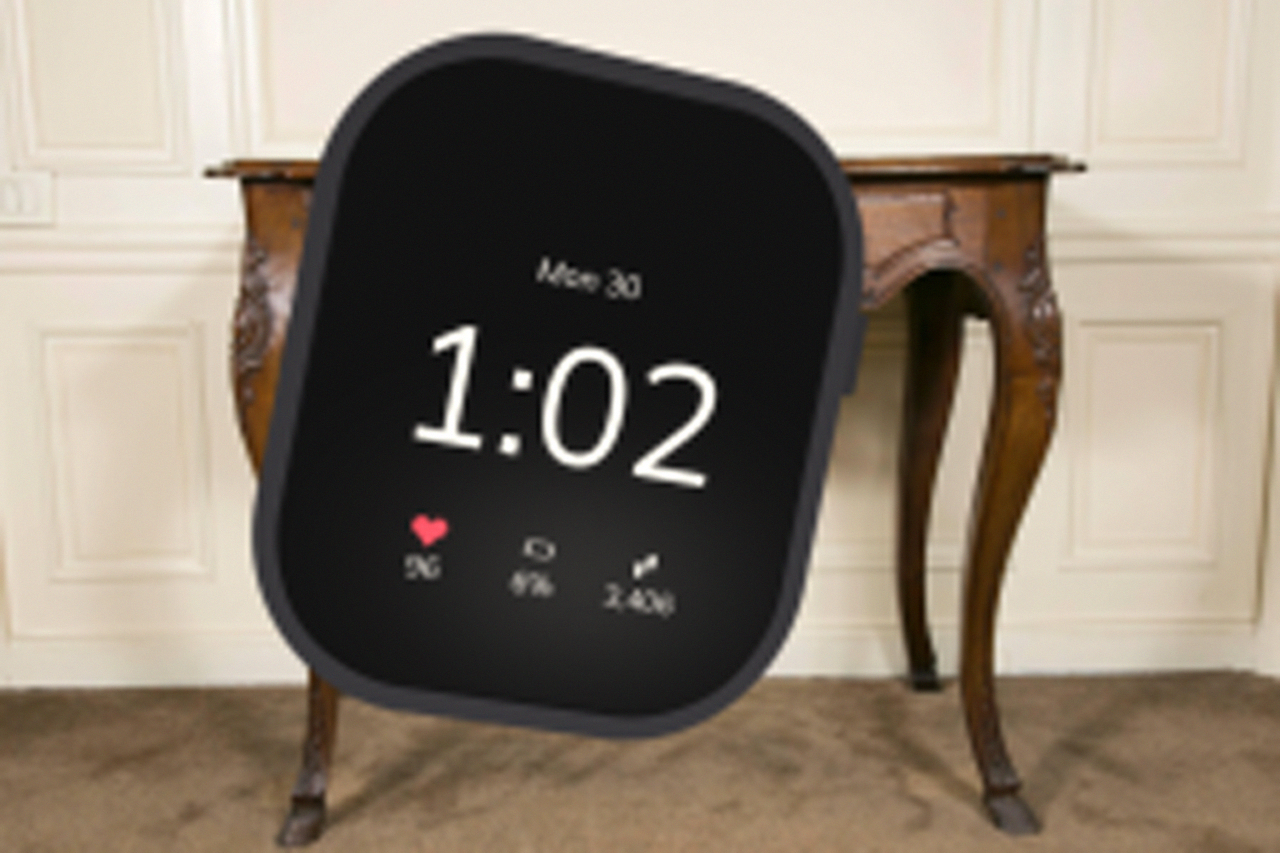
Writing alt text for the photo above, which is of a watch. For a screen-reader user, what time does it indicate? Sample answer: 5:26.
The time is 1:02
